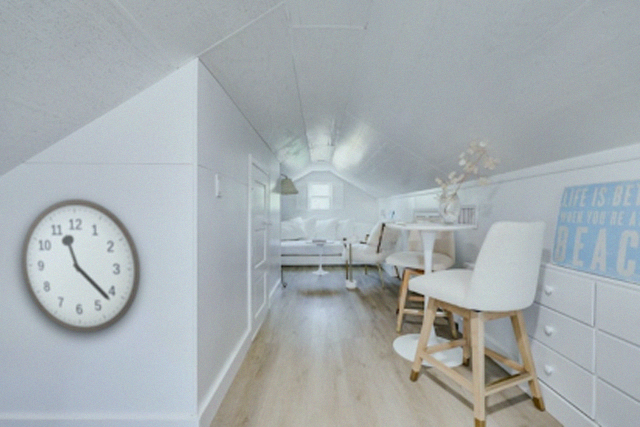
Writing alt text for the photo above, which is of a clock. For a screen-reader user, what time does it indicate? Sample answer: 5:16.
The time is 11:22
